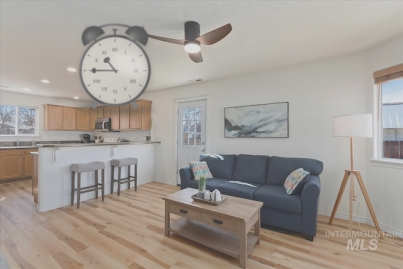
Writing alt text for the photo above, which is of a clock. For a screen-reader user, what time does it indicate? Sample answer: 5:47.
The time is 10:45
